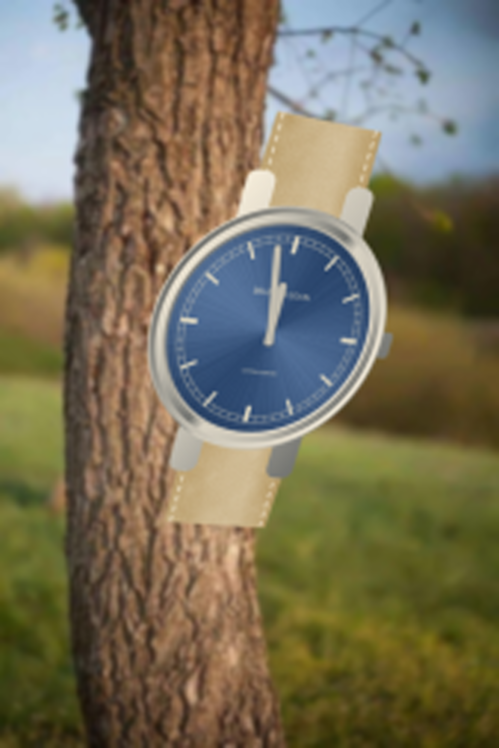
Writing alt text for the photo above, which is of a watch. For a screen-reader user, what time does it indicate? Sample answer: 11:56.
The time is 11:58
